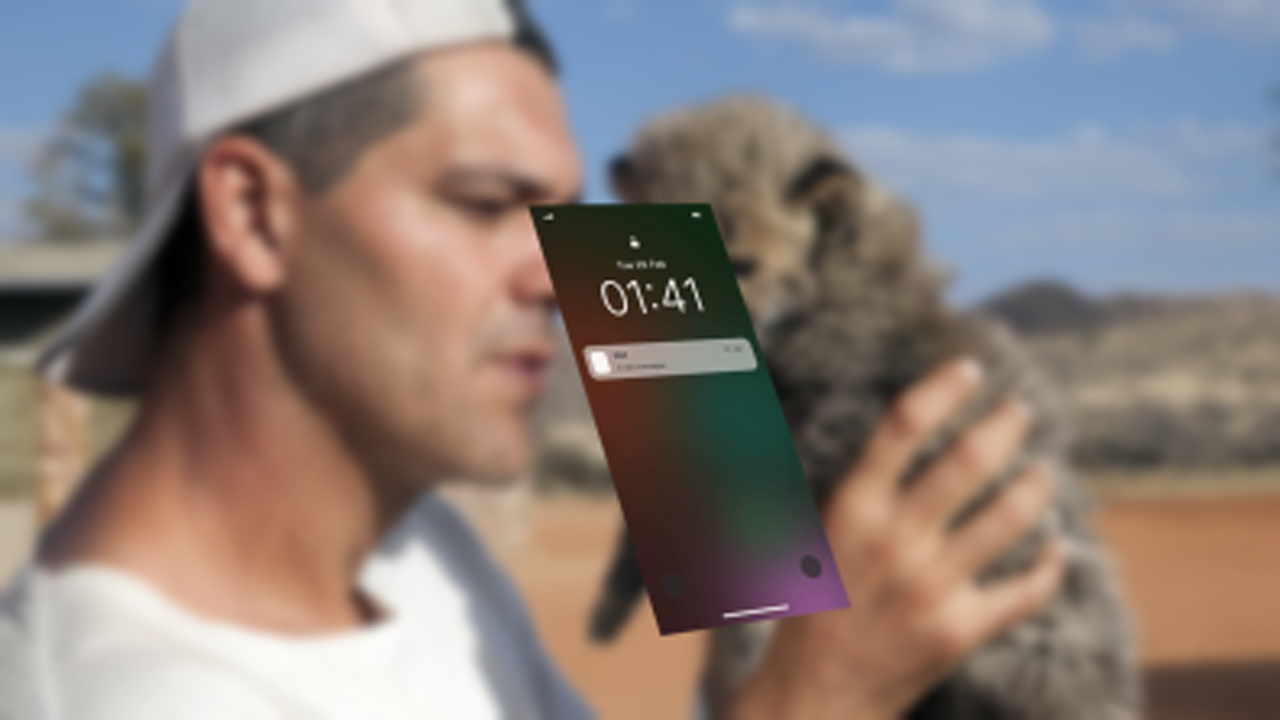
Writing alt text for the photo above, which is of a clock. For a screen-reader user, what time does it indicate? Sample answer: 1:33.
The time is 1:41
